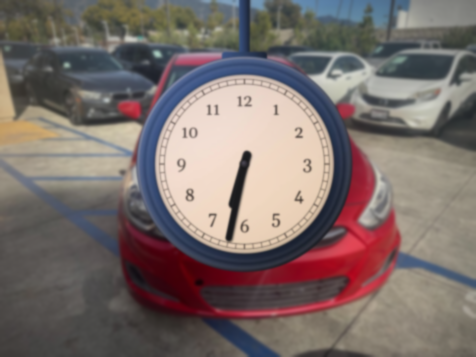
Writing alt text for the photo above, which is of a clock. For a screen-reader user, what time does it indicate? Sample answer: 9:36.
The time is 6:32
